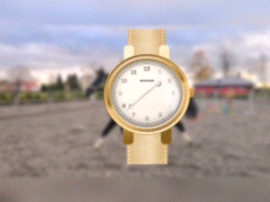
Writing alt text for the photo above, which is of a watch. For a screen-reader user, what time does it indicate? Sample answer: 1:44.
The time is 1:38
